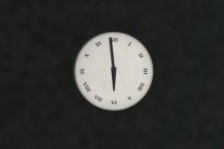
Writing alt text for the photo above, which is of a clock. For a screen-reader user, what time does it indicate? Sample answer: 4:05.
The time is 5:59
